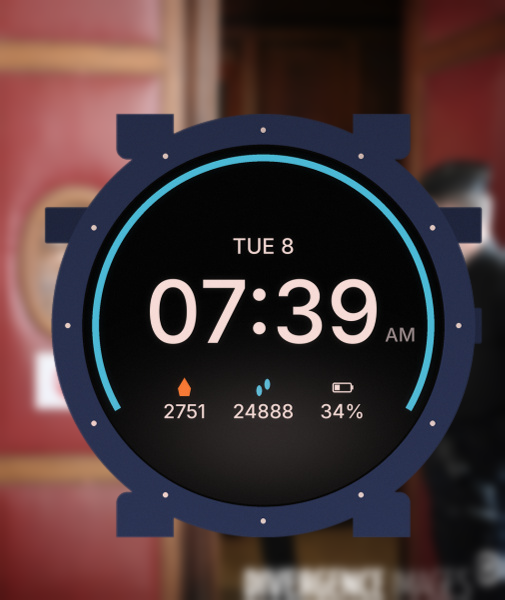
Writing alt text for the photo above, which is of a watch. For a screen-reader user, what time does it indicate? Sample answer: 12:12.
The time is 7:39
